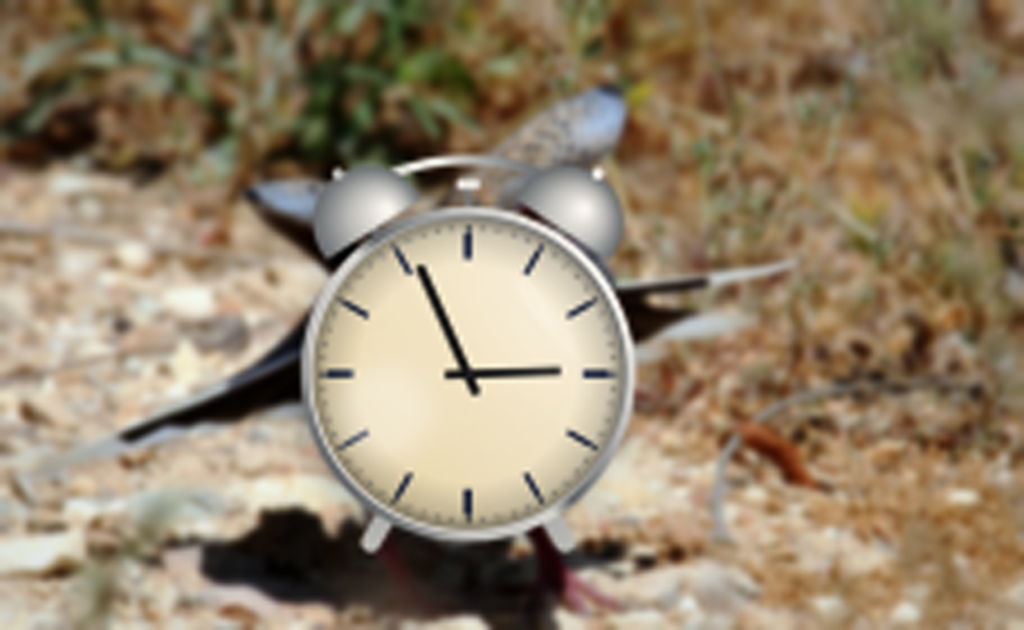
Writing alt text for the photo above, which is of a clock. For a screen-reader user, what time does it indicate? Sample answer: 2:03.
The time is 2:56
